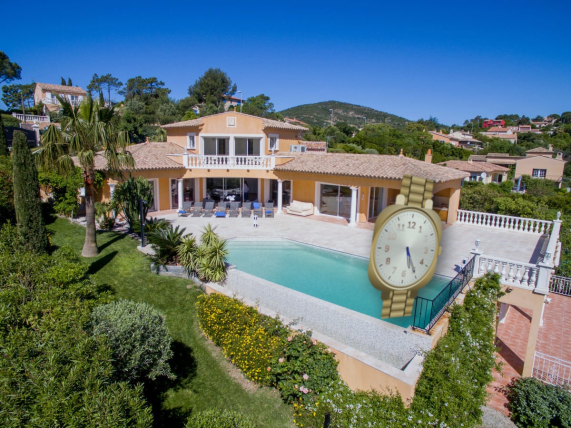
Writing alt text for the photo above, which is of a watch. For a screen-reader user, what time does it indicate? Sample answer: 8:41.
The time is 5:25
